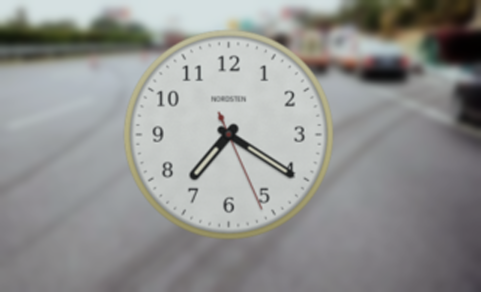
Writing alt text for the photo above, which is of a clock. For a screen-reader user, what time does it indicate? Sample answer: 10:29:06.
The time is 7:20:26
